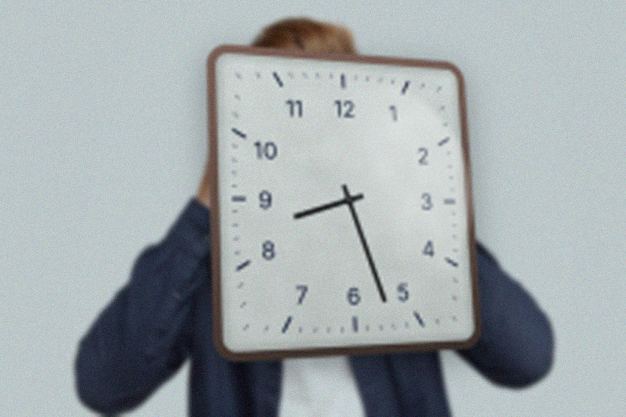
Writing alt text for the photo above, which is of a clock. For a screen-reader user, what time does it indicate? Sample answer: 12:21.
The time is 8:27
